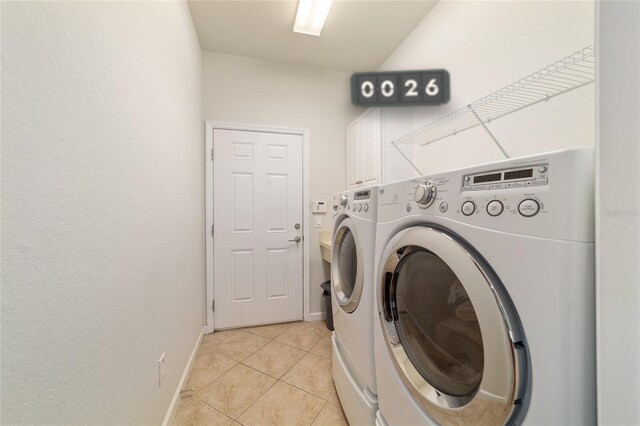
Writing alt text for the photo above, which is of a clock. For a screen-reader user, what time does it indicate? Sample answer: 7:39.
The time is 0:26
